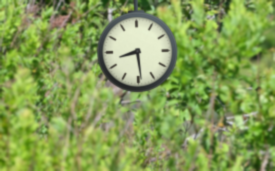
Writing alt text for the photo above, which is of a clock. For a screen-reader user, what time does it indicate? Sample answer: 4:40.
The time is 8:29
